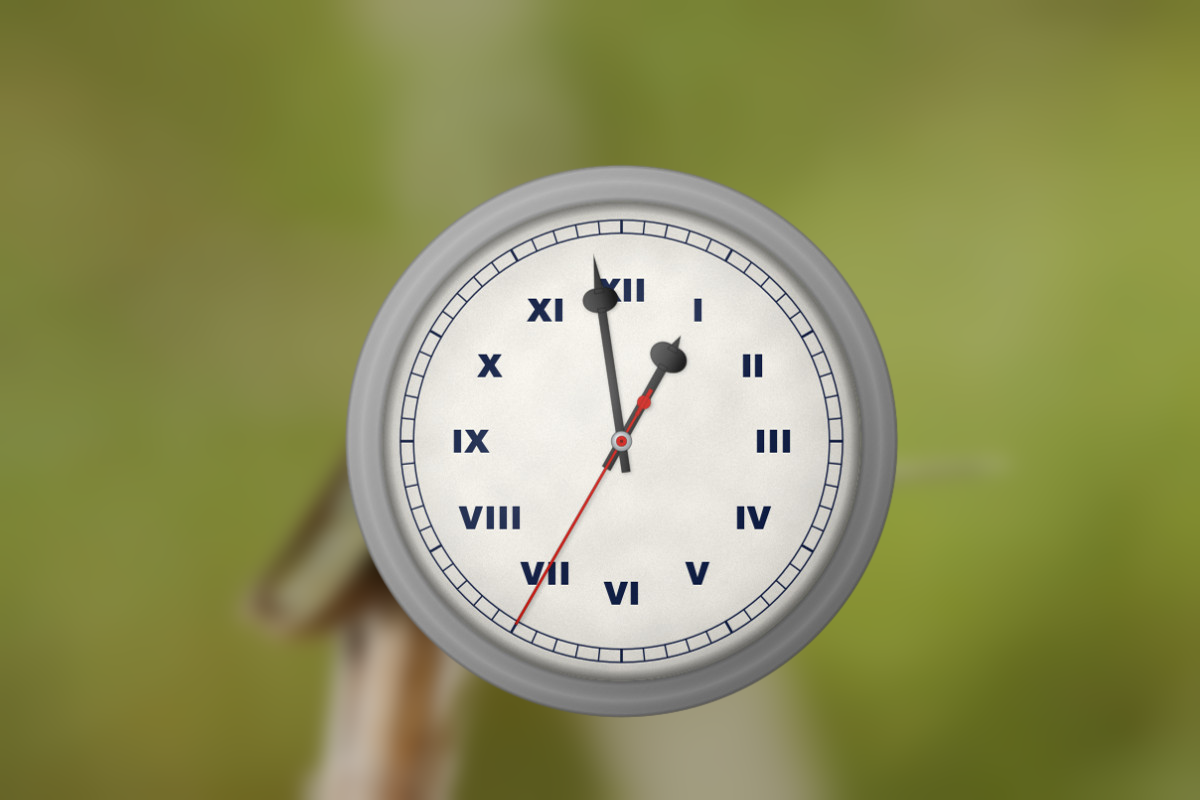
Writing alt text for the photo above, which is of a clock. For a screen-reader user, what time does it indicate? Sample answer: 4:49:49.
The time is 12:58:35
